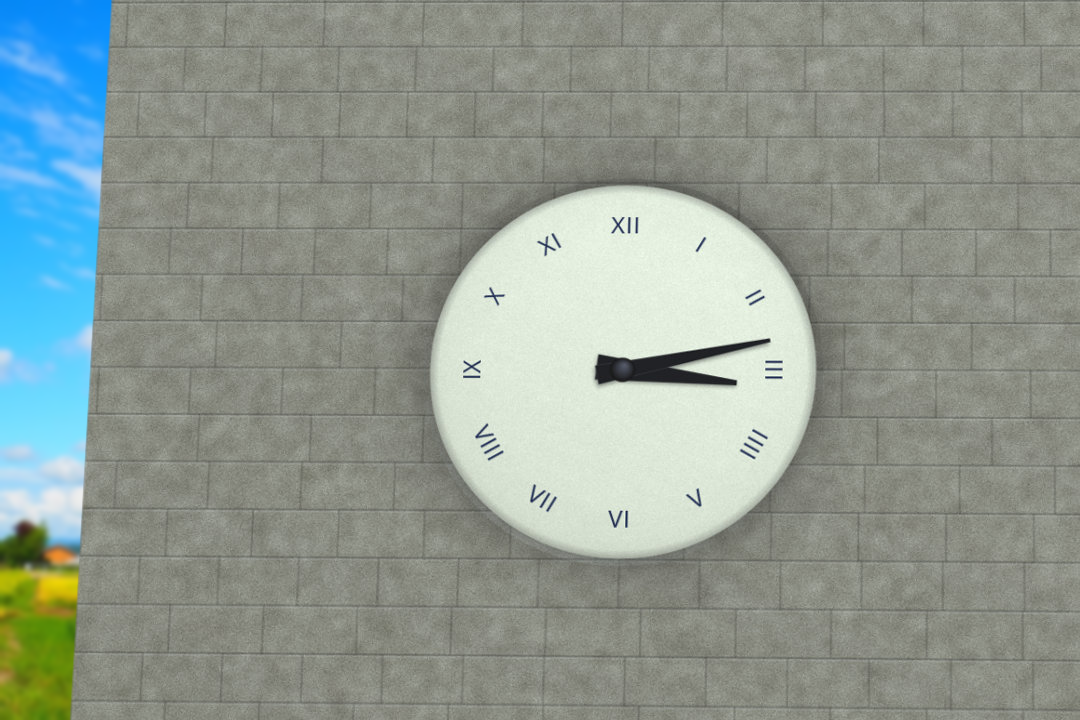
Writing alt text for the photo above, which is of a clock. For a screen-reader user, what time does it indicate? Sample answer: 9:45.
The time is 3:13
